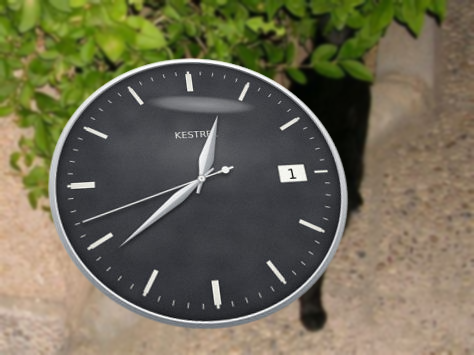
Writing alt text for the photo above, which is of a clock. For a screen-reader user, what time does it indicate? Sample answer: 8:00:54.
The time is 12:38:42
